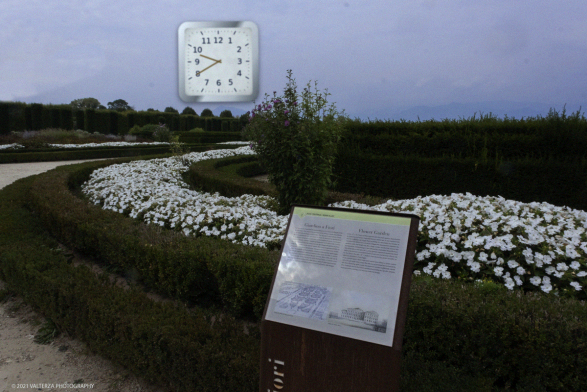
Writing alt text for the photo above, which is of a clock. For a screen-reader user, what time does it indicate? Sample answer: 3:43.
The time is 9:40
